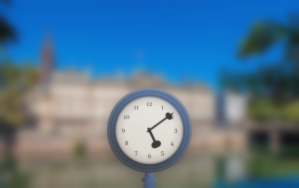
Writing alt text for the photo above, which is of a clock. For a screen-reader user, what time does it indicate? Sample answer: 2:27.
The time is 5:09
